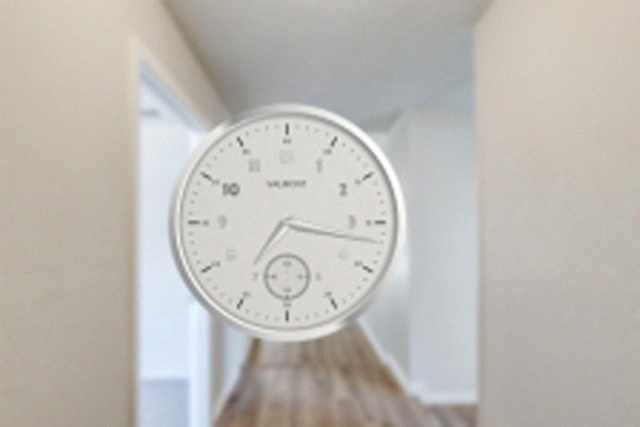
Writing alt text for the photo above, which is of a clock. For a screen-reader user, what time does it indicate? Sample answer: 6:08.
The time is 7:17
